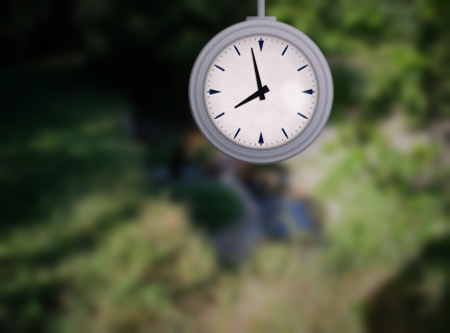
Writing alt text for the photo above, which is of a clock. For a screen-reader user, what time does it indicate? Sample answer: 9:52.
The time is 7:58
